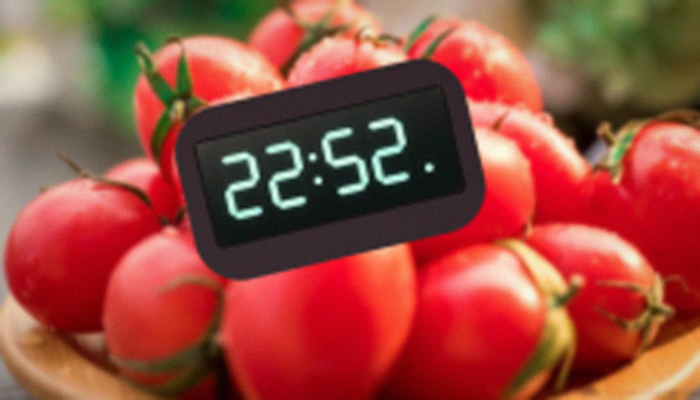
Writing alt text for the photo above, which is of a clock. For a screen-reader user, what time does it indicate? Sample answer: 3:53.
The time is 22:52
